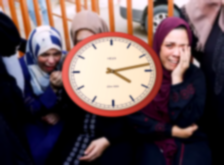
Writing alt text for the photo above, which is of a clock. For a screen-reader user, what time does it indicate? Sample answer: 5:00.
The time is 4:13
